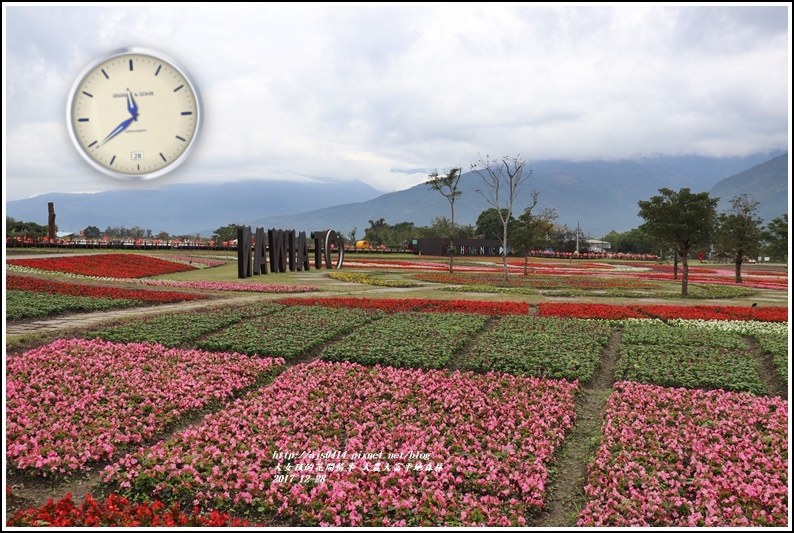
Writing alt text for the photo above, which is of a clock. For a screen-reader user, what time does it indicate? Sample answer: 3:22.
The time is 11:39
